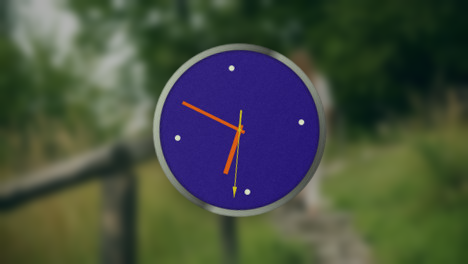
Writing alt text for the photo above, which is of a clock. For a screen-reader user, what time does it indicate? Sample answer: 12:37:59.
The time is 6:50:32
